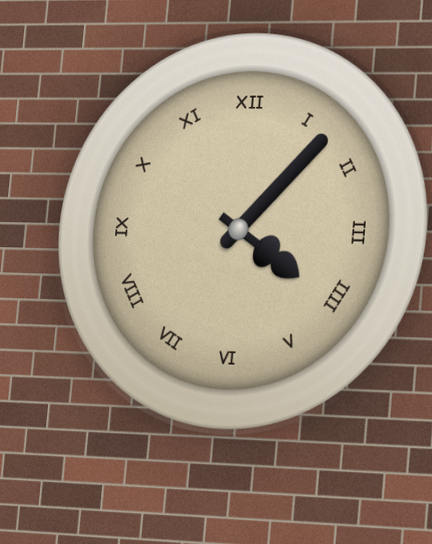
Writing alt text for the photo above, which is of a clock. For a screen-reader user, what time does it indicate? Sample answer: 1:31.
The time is 4:07
